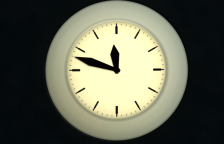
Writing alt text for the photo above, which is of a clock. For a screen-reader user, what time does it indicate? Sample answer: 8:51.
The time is 11:48
